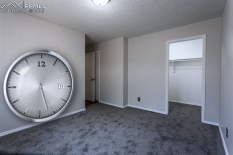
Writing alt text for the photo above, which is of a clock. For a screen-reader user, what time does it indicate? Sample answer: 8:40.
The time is 5:27
